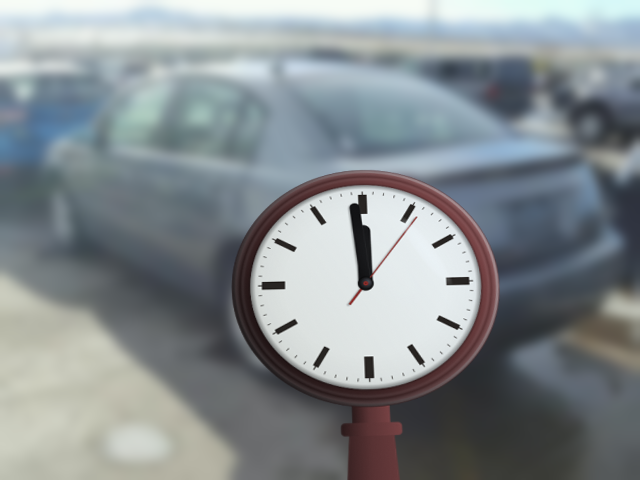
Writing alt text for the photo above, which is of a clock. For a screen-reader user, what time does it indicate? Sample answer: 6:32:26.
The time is 11:59:06
